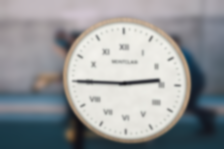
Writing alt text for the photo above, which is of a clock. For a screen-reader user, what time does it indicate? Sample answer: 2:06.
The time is 2:45
